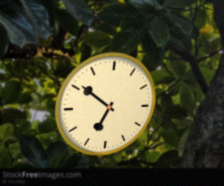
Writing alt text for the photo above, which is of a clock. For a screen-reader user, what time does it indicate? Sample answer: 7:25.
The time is 6:51
